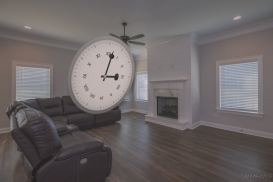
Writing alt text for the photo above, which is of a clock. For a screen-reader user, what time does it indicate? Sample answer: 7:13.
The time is 3:02
